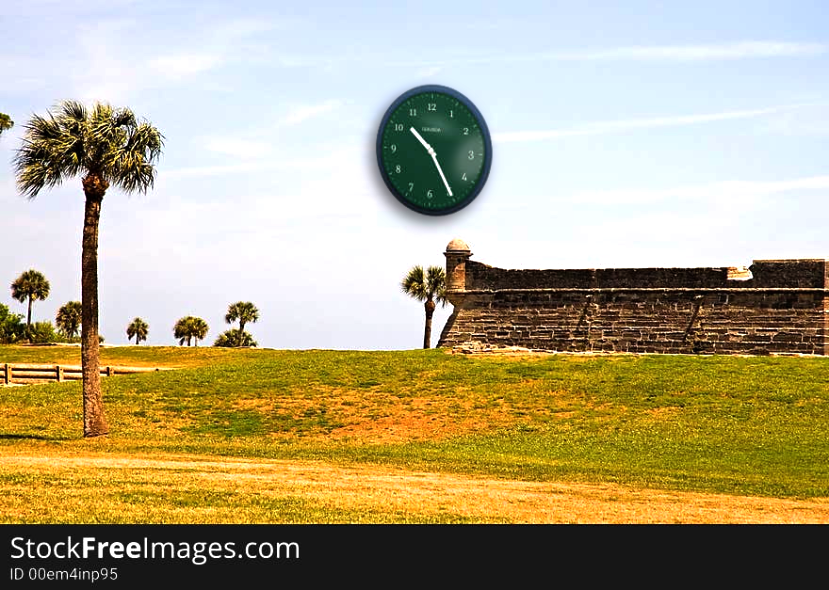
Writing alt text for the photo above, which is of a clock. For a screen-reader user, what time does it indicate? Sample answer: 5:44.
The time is 10:25
